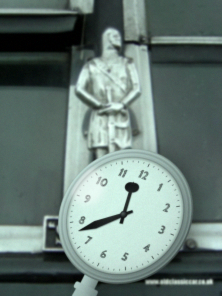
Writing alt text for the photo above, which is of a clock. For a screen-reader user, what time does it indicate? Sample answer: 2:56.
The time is 11:38
